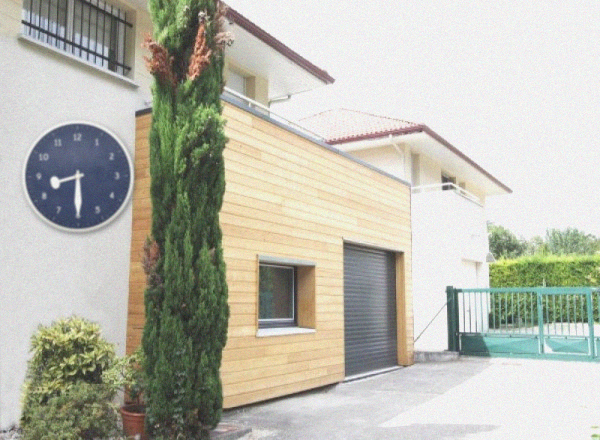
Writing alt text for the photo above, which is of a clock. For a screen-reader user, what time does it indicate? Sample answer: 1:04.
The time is 8:30
